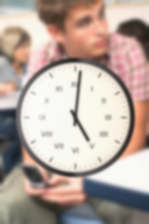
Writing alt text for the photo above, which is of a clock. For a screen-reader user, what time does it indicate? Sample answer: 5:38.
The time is 5:01
